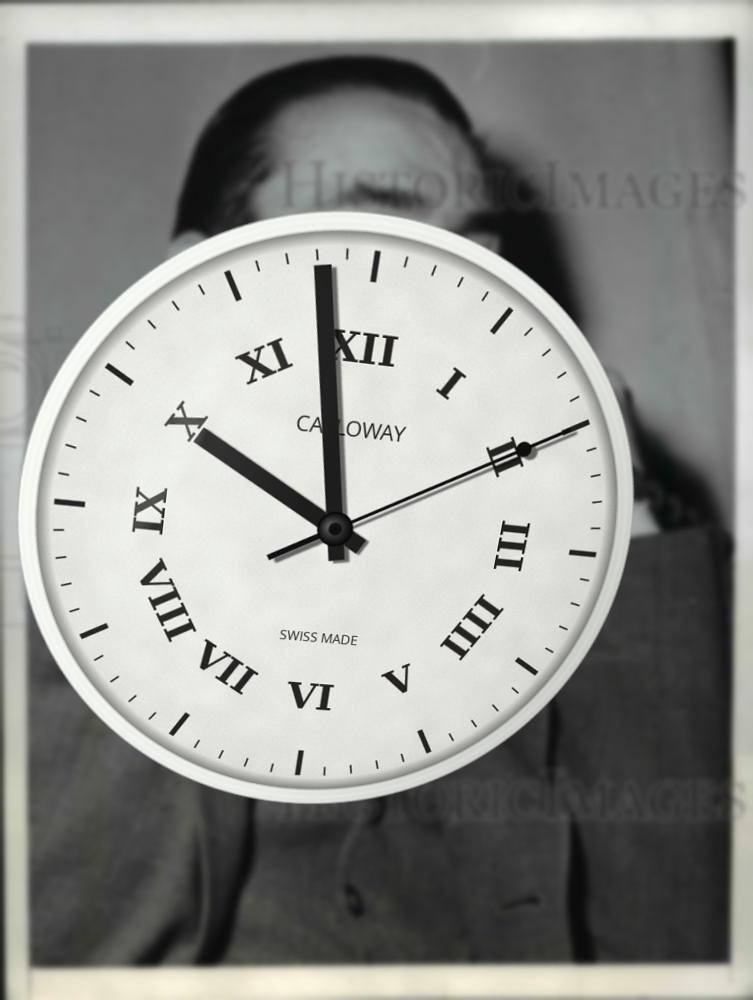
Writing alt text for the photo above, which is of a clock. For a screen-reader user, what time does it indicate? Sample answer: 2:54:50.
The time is 9:58:10
